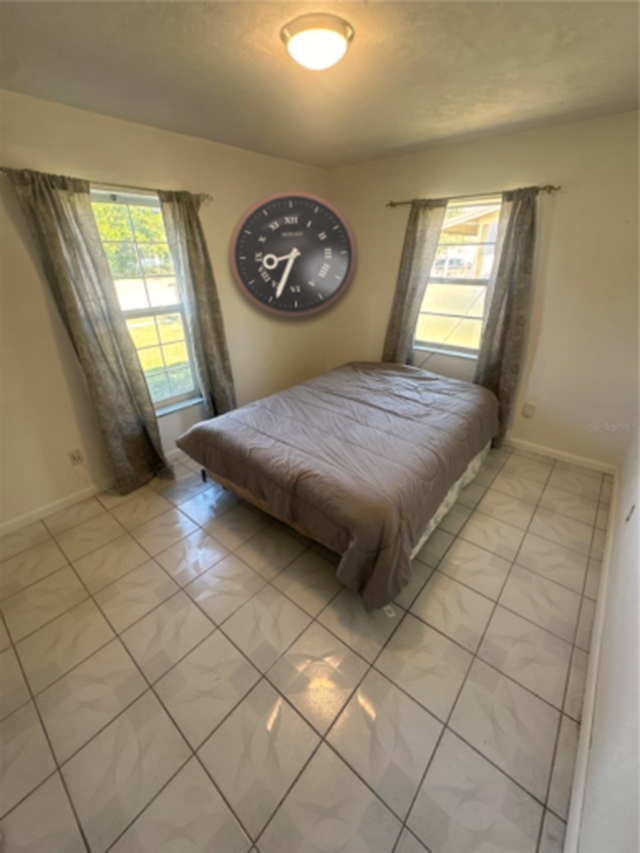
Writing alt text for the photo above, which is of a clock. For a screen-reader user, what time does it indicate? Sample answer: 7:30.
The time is 8:34
